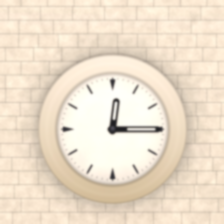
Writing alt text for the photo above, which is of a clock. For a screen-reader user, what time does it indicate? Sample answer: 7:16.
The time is 12:15
